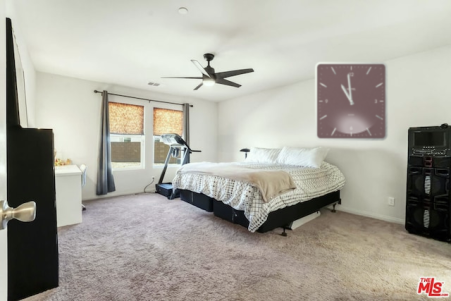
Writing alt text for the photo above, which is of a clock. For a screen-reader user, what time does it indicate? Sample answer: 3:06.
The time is 10:59
